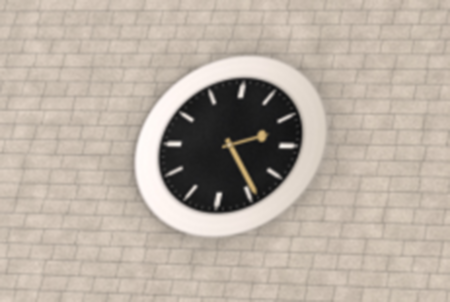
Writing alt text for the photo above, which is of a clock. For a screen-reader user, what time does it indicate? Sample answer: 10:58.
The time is 2:24
